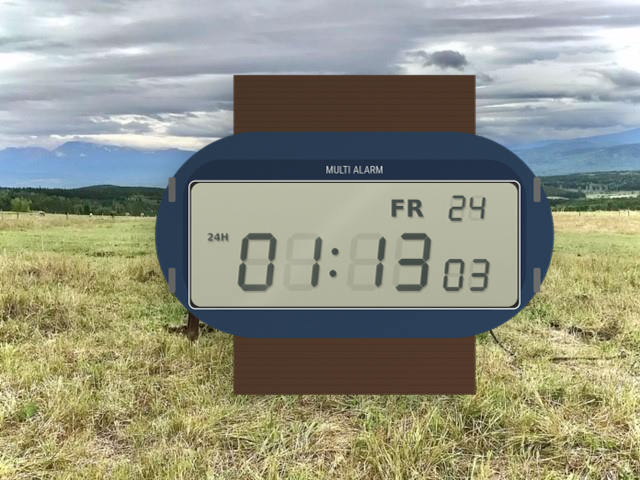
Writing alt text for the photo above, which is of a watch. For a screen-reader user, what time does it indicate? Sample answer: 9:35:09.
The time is 1:13:03
